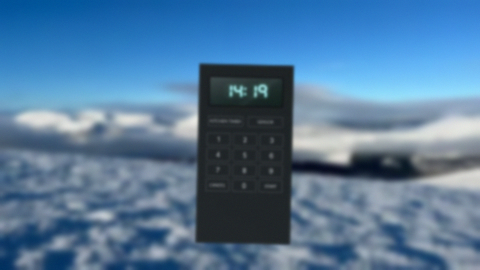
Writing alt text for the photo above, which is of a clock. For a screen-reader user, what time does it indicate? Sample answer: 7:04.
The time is 14:19
